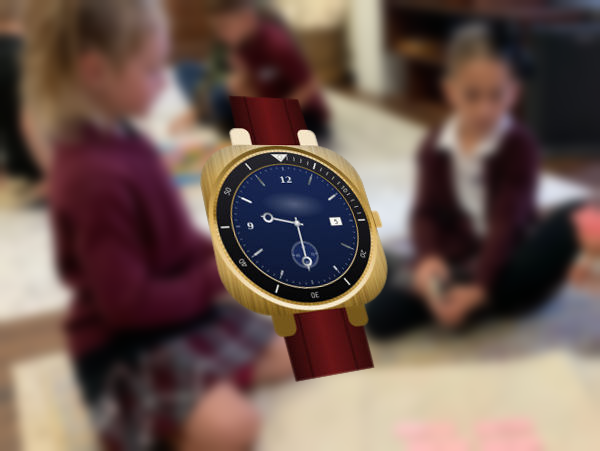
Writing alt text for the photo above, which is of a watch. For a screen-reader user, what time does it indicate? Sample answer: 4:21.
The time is 9:30
